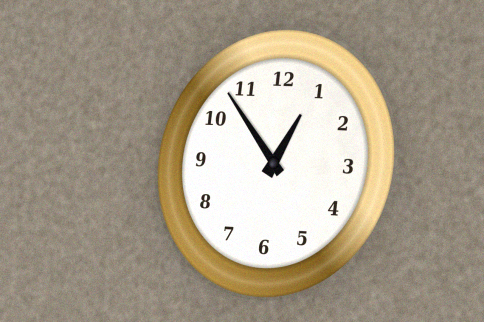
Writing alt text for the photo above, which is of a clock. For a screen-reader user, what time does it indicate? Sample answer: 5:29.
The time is 12:53
